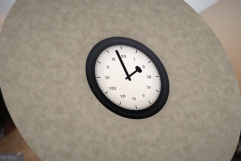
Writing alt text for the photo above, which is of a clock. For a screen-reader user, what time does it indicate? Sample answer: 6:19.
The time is 1:58
